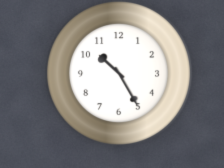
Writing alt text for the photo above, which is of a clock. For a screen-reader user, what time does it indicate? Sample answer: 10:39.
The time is 10:25
